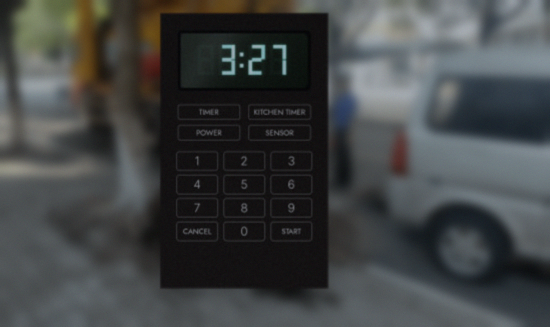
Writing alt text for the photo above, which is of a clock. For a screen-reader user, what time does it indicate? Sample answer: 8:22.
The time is 3:27
